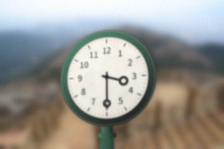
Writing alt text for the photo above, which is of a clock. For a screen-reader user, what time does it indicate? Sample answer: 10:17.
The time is 3:30
